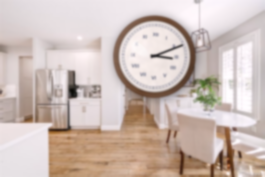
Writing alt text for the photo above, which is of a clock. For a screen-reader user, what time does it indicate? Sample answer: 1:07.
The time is 3:11
